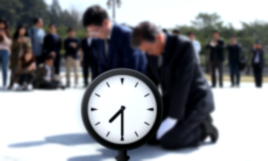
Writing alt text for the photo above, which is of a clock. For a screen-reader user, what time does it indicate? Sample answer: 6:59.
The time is 7:30
